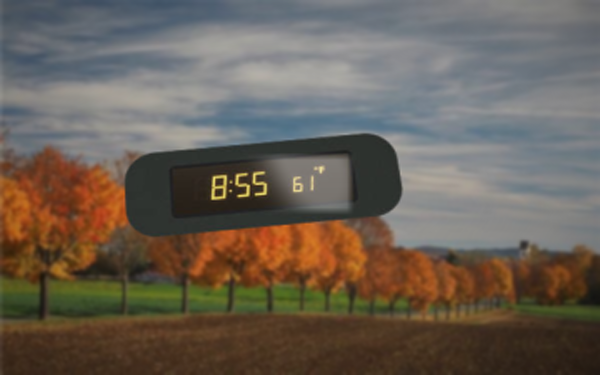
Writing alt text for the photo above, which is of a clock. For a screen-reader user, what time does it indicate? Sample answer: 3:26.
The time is 8:55
